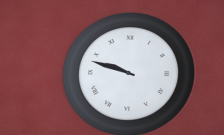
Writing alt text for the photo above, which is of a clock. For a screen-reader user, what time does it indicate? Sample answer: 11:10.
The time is 9:48
